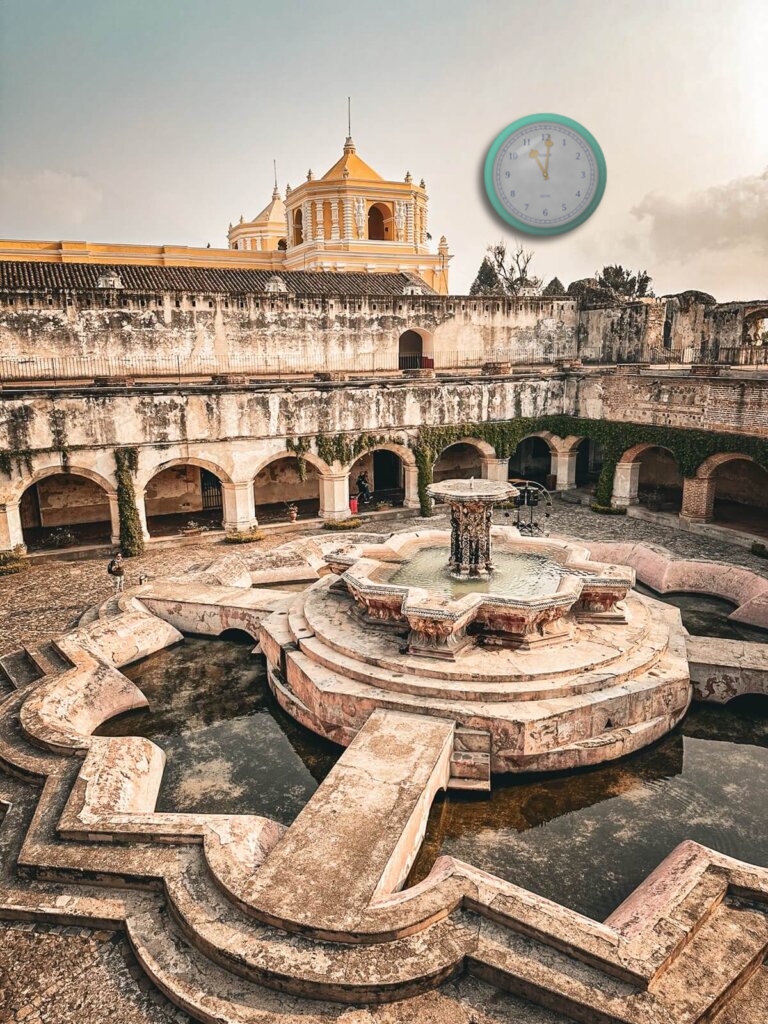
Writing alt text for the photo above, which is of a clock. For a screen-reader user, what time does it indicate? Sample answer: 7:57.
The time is 11:01
